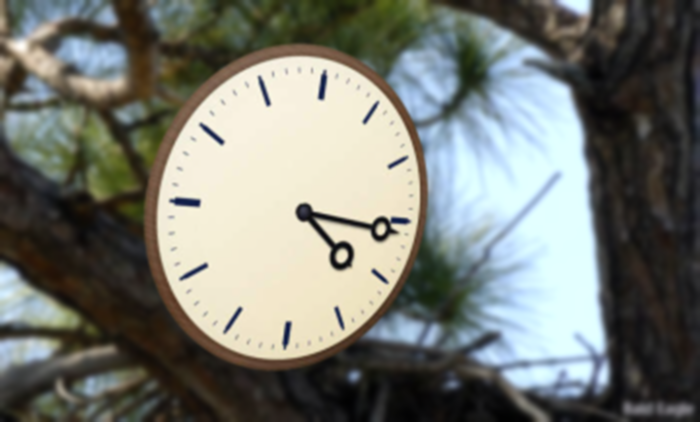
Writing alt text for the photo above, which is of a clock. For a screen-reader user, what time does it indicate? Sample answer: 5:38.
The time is 4:16
